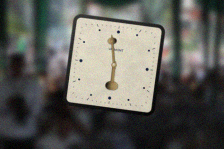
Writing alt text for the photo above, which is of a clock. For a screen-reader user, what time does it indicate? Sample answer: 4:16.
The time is 5:58
